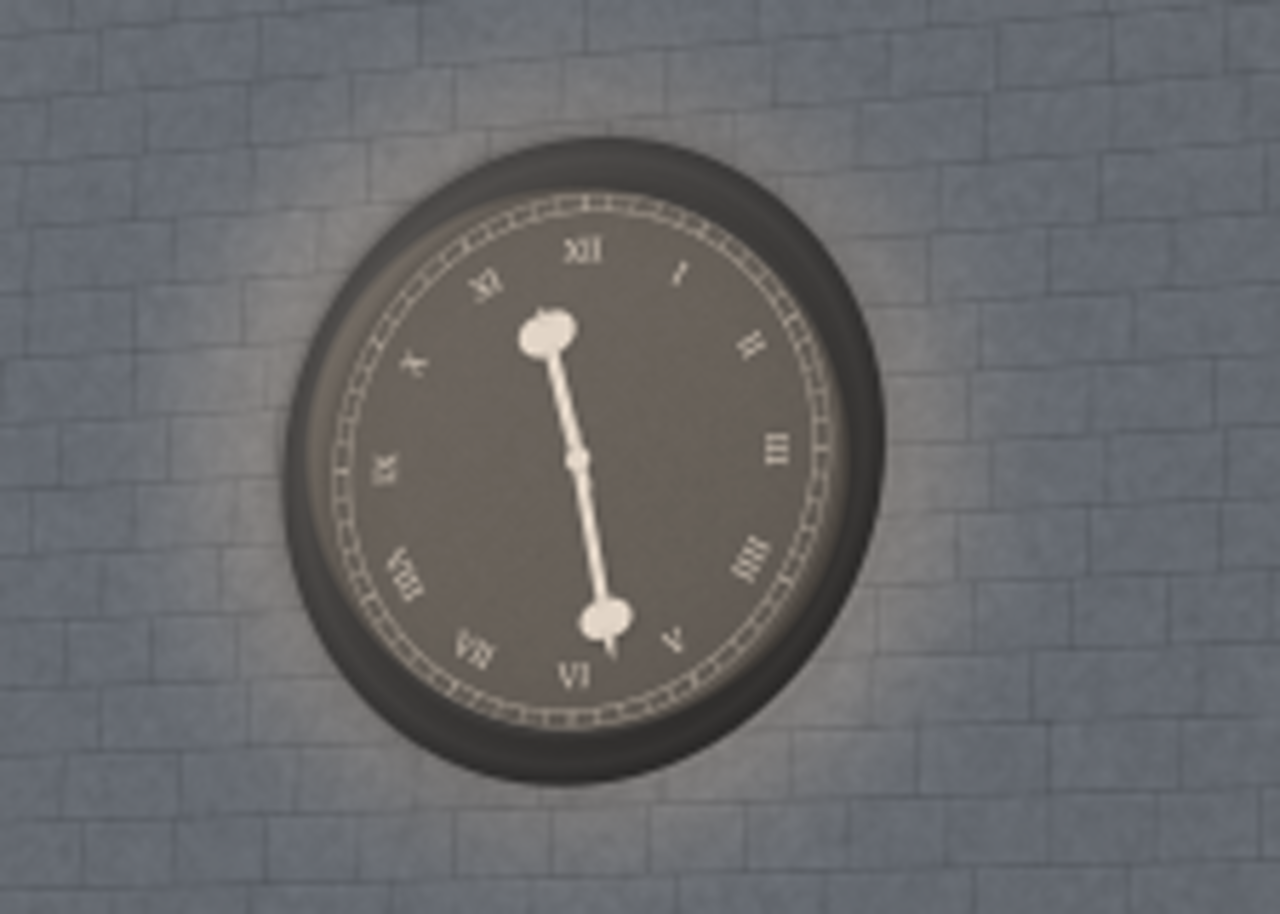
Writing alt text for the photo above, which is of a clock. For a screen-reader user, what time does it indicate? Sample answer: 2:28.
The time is 11:28
